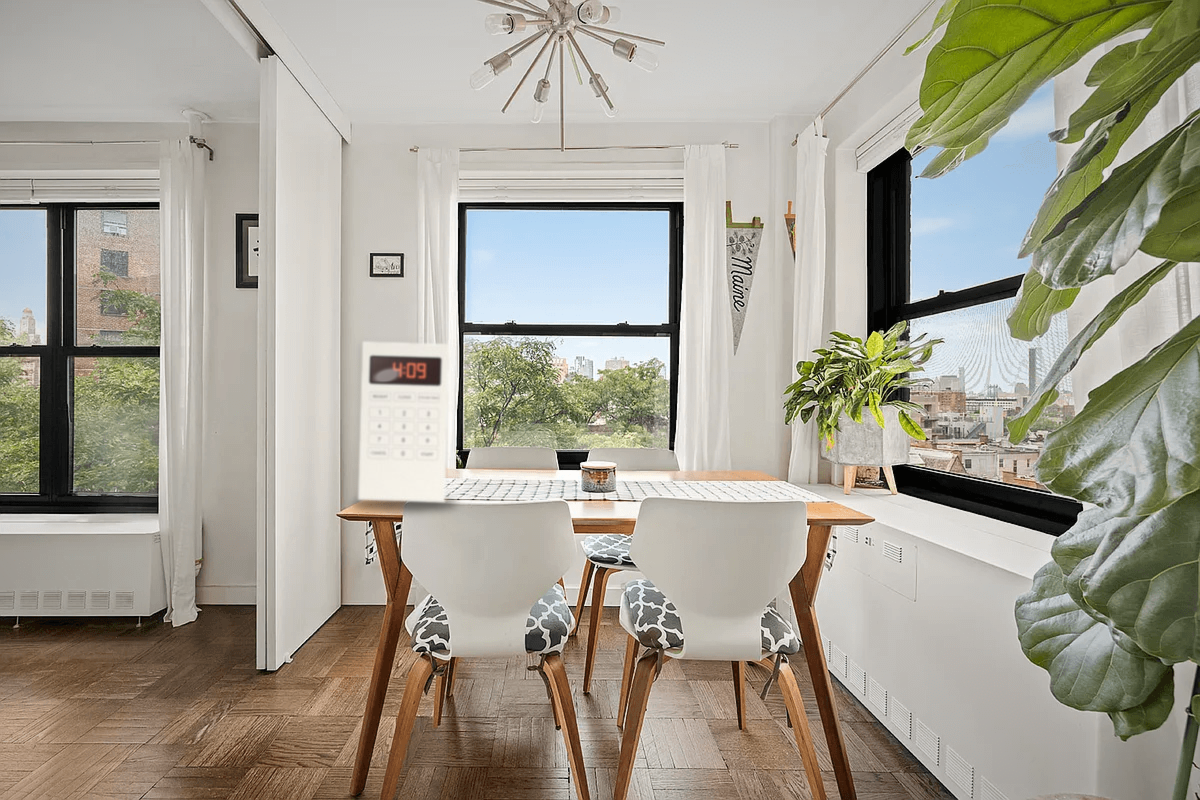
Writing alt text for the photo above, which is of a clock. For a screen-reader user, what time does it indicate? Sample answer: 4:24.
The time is 4:09
